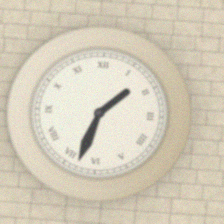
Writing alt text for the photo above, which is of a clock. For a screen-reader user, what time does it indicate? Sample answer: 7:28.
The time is 1:33
